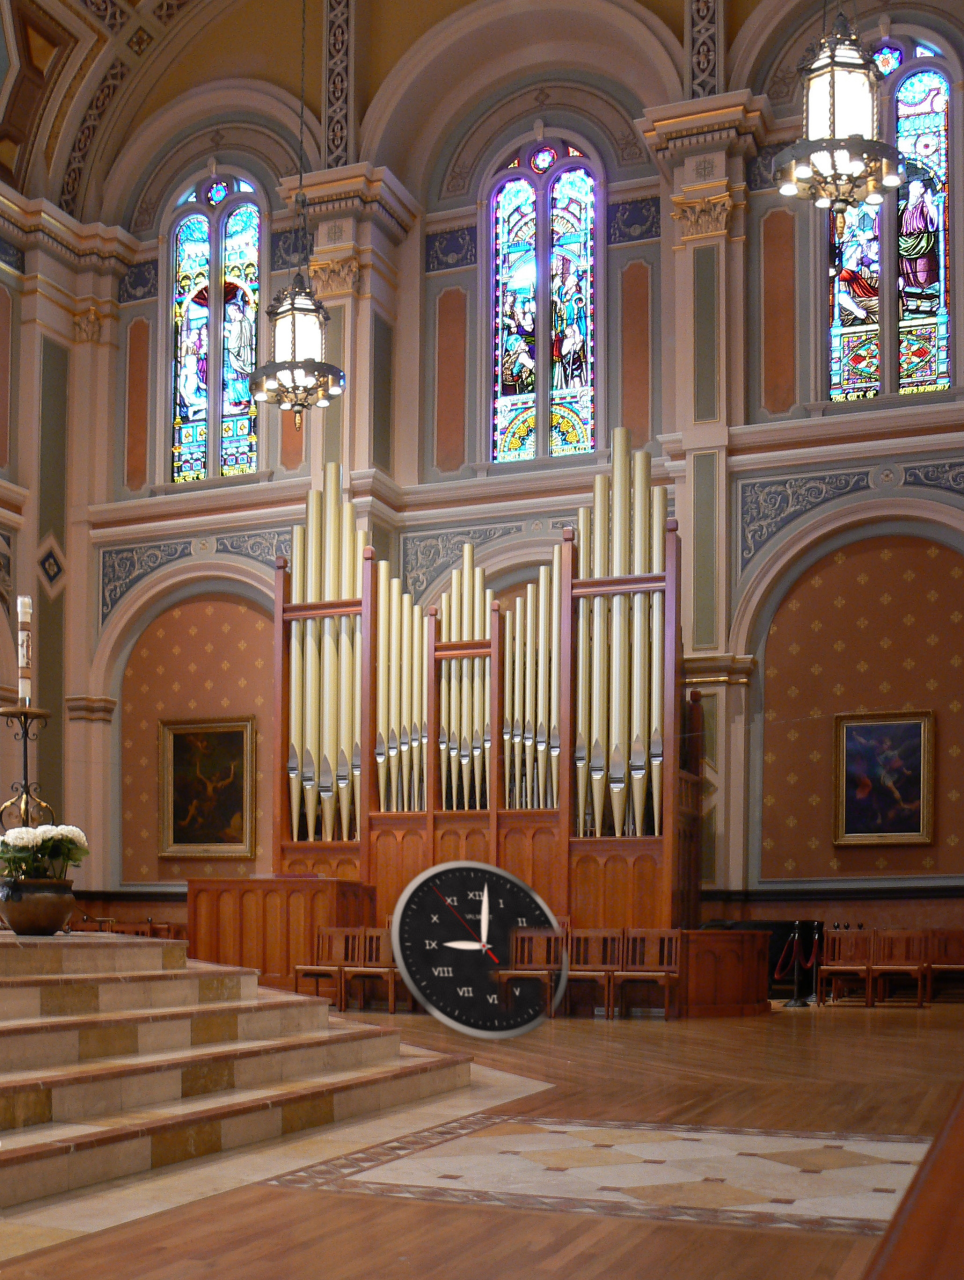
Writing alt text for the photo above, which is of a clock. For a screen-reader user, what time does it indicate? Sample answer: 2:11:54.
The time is 9:01:54
